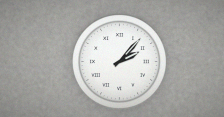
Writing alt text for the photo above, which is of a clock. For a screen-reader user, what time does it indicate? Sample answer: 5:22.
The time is 2:07
